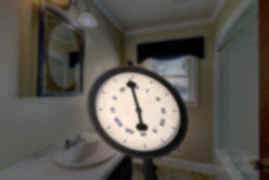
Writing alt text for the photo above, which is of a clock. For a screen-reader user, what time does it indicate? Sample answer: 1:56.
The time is 5:59
